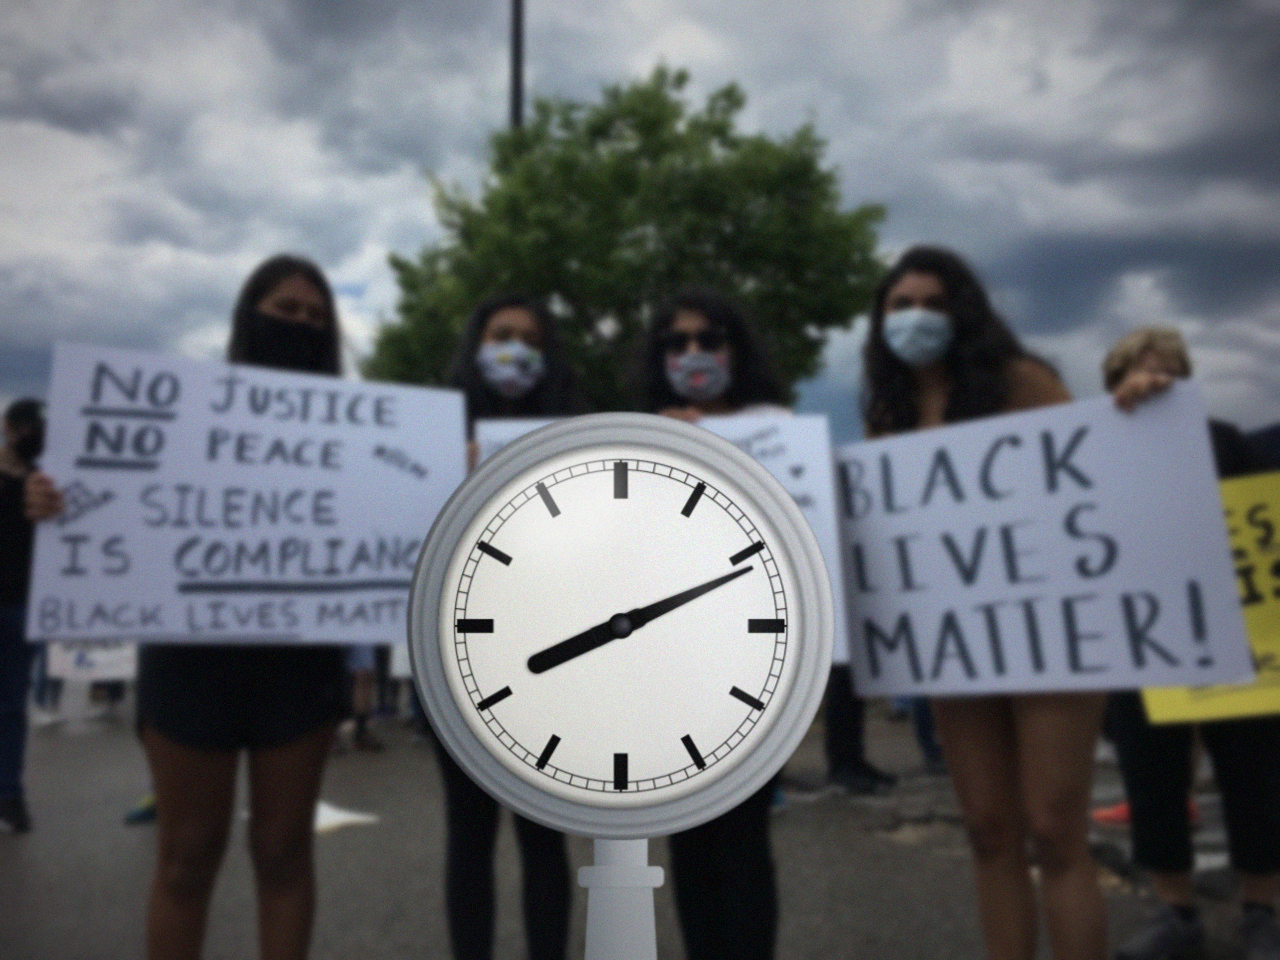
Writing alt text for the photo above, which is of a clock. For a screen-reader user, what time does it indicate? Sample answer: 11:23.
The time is 8:11
